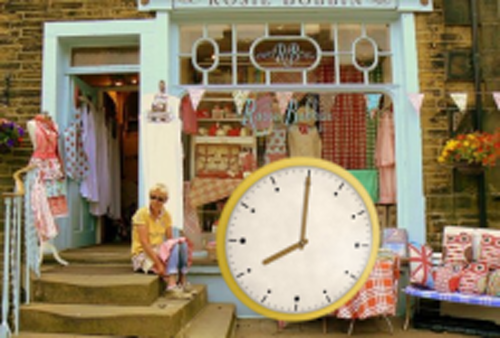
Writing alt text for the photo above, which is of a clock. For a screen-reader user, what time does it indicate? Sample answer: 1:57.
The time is 8:00
